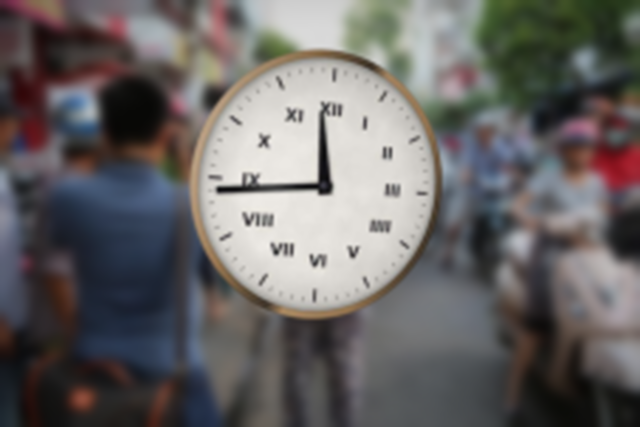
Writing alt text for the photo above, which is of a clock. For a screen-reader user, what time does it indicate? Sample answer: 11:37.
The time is 11:44
